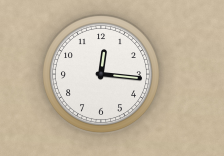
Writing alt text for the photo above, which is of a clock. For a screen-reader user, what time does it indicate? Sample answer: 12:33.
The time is 12:16
